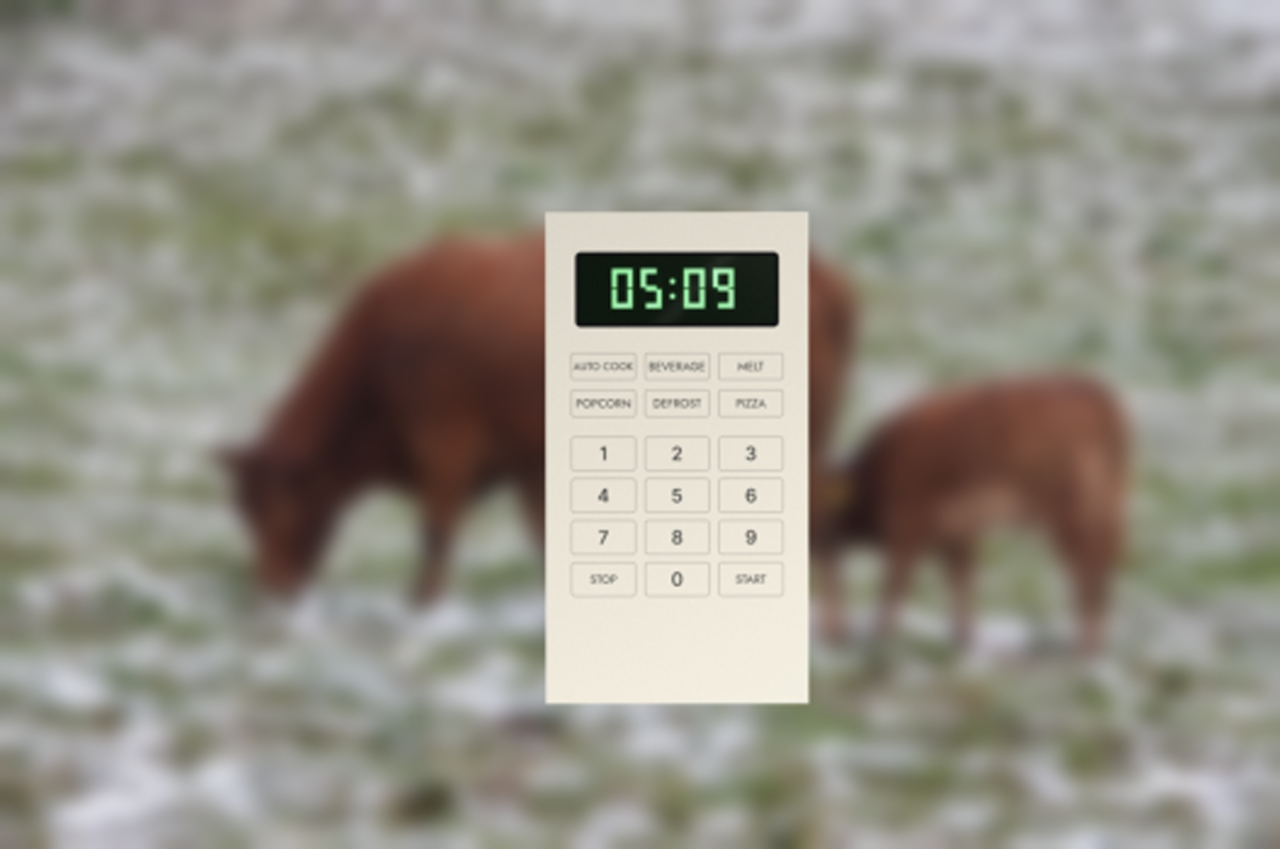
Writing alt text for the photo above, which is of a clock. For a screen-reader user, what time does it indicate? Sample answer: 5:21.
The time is 5:09
